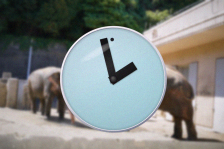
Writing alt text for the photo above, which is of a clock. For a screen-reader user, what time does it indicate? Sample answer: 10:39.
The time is 1:58
